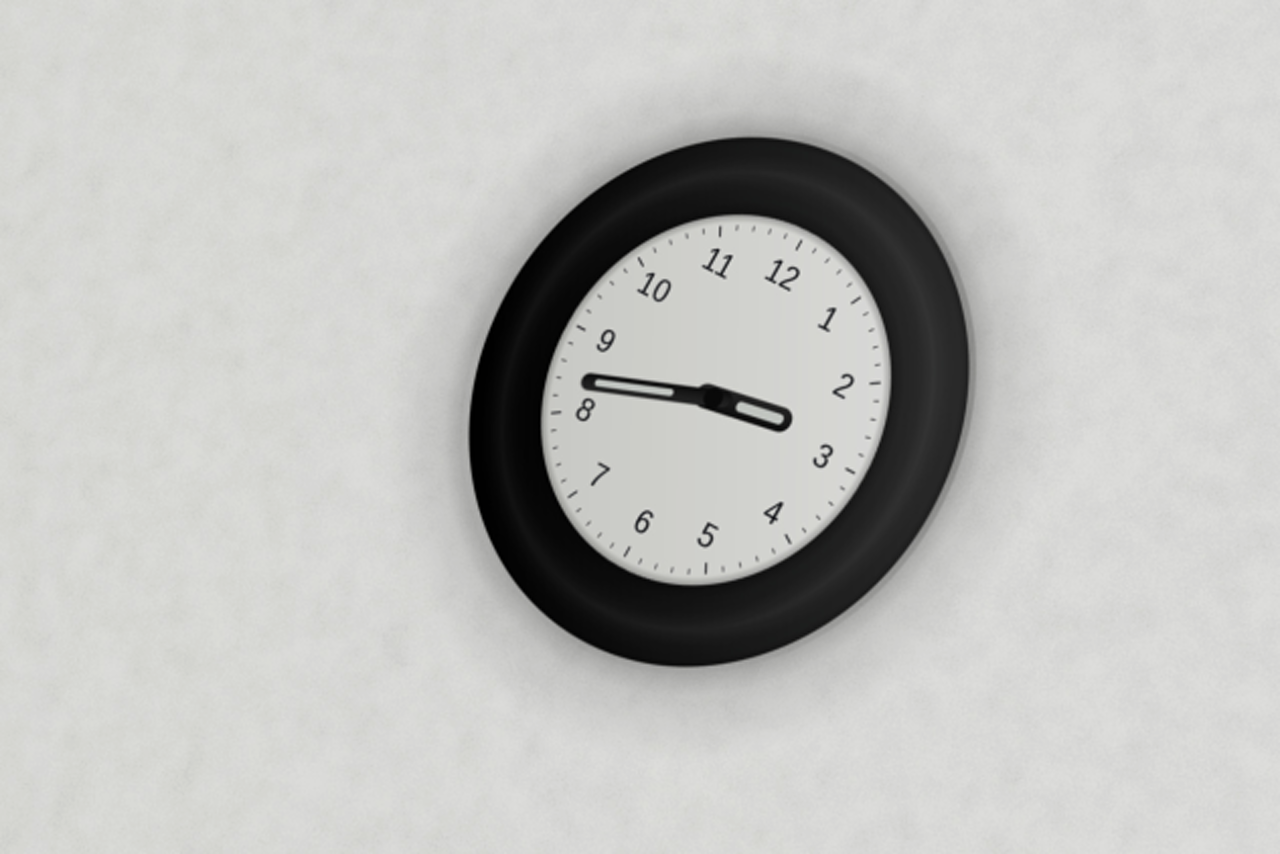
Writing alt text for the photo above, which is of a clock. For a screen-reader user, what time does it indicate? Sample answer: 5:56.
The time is 2:42
